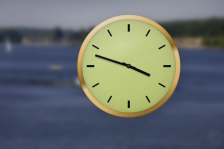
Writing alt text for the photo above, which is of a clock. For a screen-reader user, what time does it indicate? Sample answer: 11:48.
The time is 3:48
